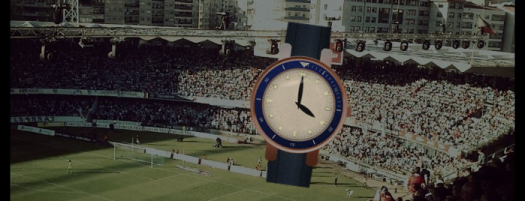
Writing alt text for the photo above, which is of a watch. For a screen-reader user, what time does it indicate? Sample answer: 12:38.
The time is 4:00
